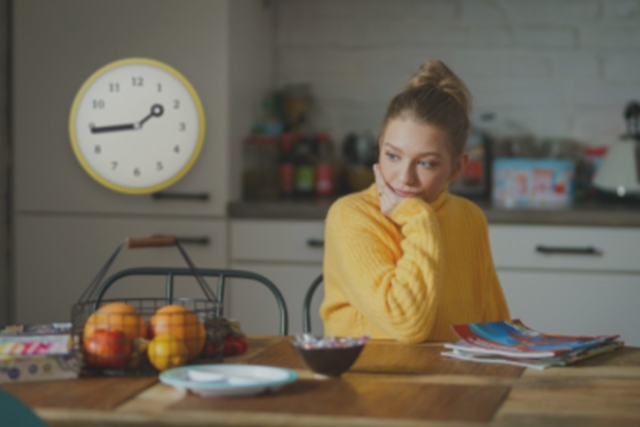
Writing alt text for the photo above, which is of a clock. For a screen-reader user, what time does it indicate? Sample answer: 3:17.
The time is 1:44
